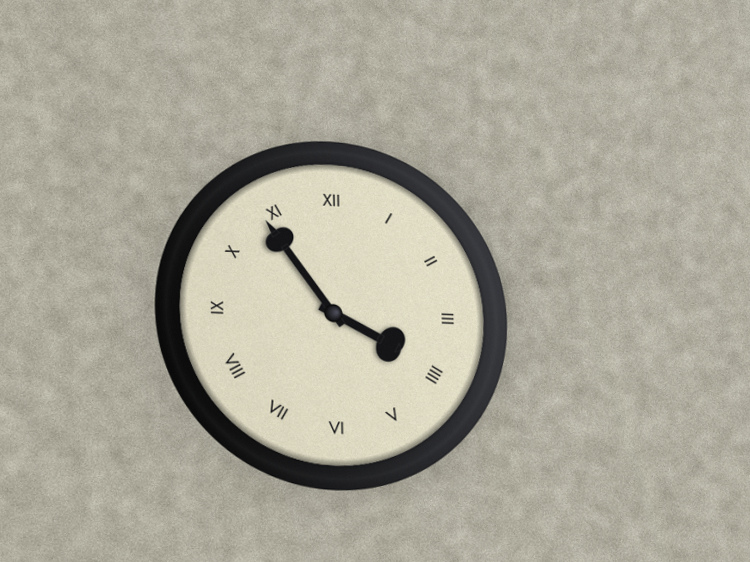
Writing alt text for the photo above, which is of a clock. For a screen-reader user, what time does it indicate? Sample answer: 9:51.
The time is 3:54
